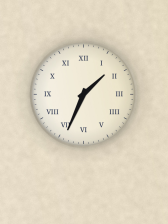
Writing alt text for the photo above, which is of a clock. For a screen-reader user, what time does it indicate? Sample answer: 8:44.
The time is 1:34
